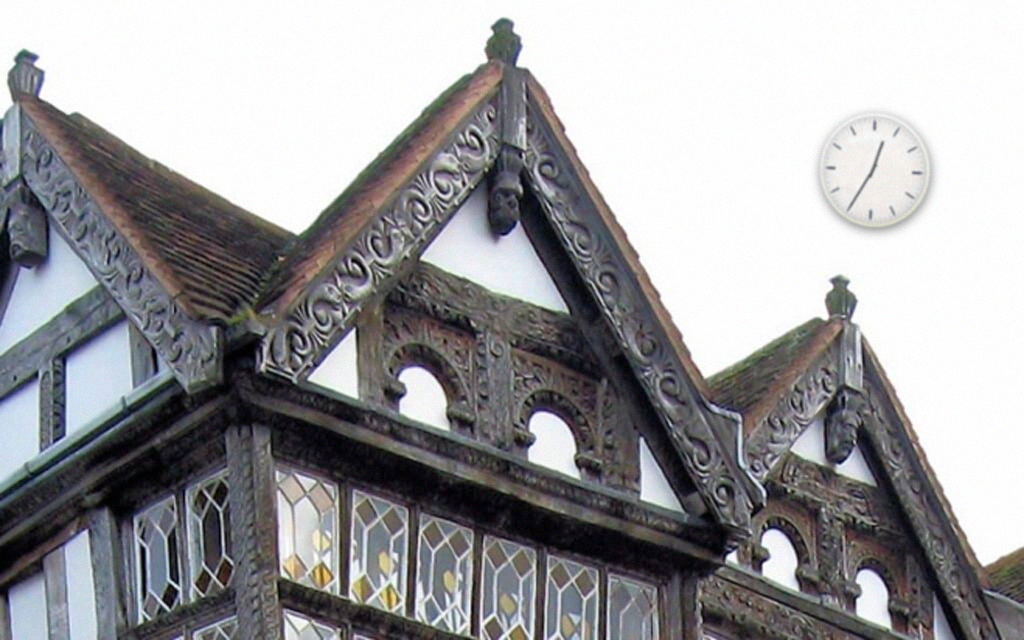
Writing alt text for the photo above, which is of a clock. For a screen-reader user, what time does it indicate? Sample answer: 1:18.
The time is 12:35
